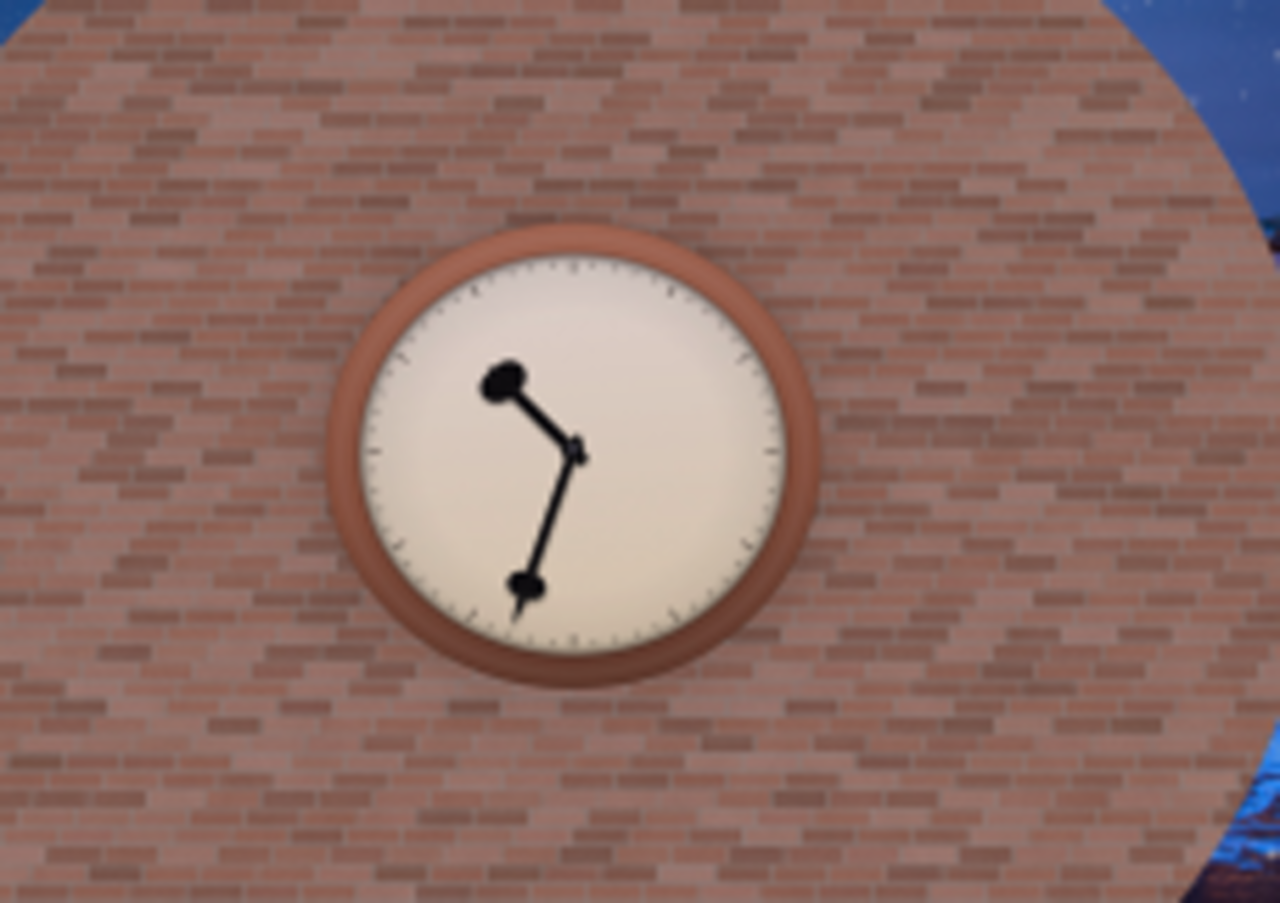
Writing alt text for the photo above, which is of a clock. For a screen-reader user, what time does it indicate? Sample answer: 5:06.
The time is 10:33
